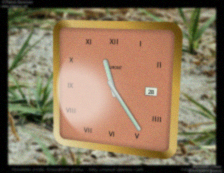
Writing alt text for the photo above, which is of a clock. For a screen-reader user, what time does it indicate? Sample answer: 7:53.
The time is 11:24
